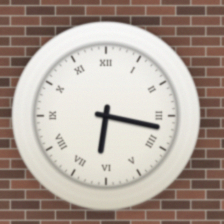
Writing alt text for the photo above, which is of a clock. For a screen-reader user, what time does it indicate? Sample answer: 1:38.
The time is 6:17
